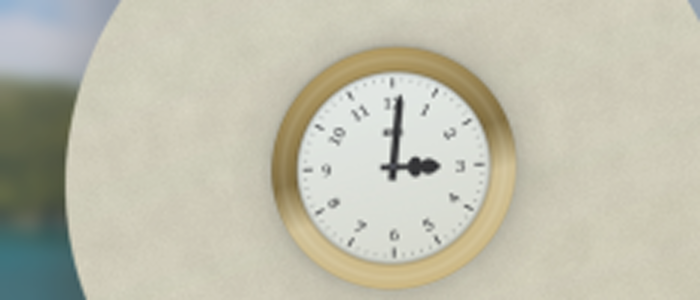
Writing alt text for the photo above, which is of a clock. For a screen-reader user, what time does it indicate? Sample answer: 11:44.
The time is 3:01
